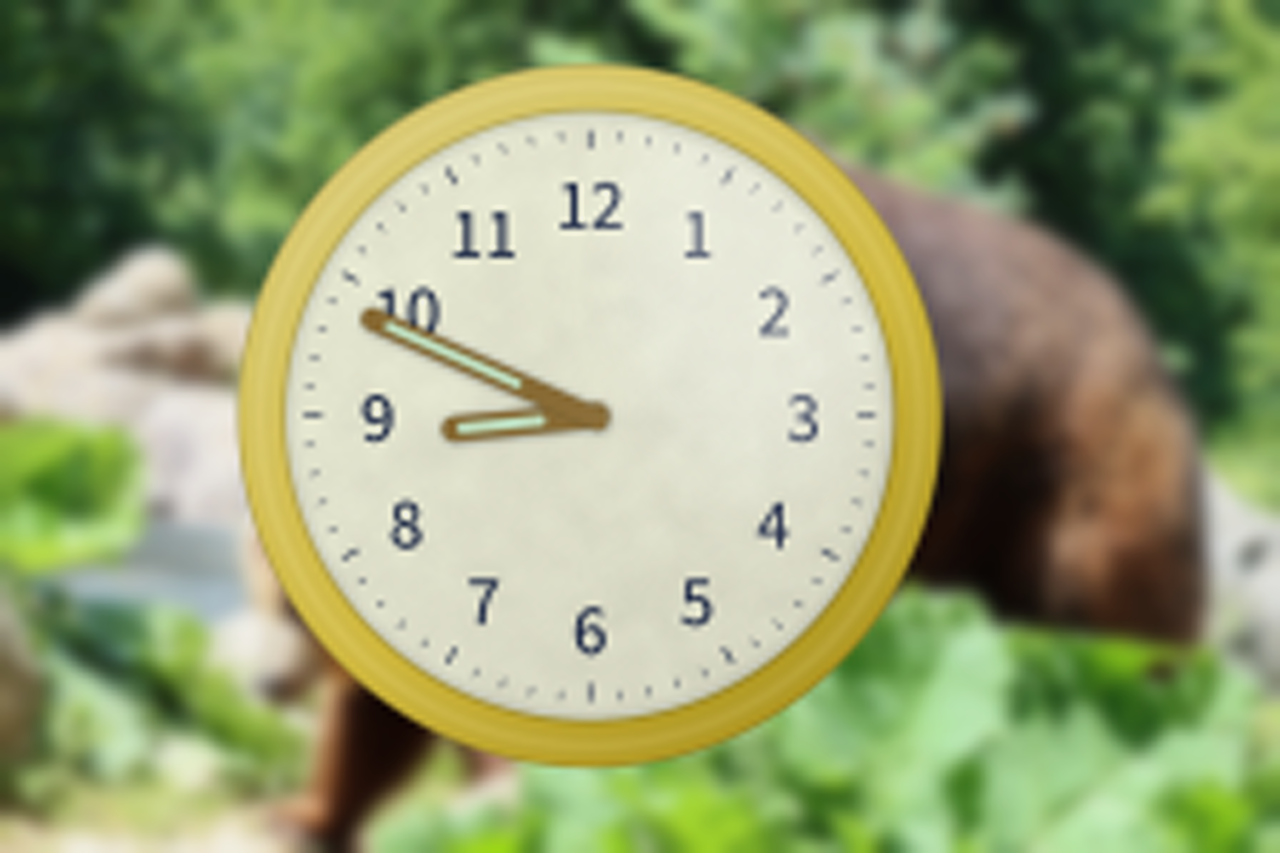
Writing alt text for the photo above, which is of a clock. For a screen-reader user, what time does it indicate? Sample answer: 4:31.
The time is 8:49
